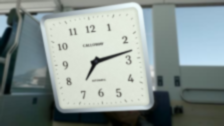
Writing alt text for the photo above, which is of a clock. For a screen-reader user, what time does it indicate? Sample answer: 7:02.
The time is 7:13
